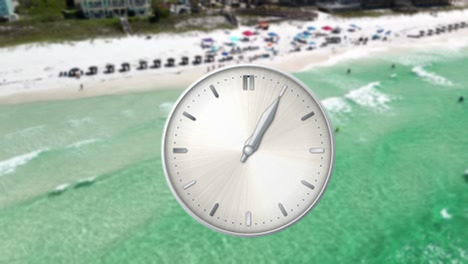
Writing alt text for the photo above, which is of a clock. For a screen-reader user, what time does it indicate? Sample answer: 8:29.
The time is 1:05
